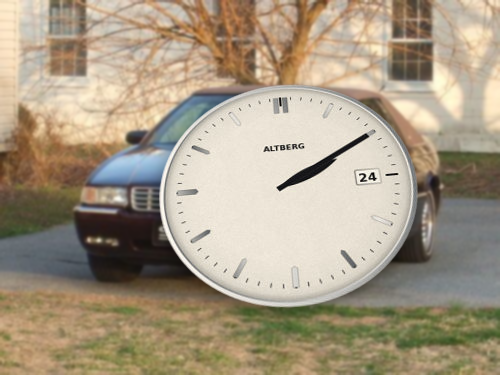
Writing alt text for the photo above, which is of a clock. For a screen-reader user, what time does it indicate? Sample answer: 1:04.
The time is 2:10
